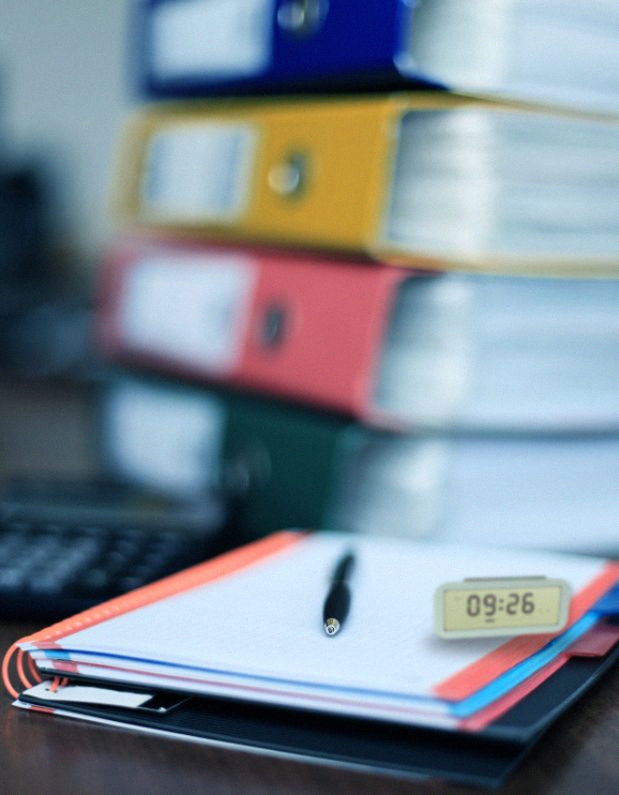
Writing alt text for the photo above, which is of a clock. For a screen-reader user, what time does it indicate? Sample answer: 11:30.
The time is 9:26
